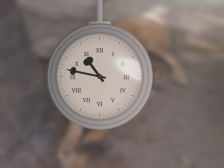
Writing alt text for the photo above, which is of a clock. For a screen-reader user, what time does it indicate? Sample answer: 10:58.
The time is 10:47
